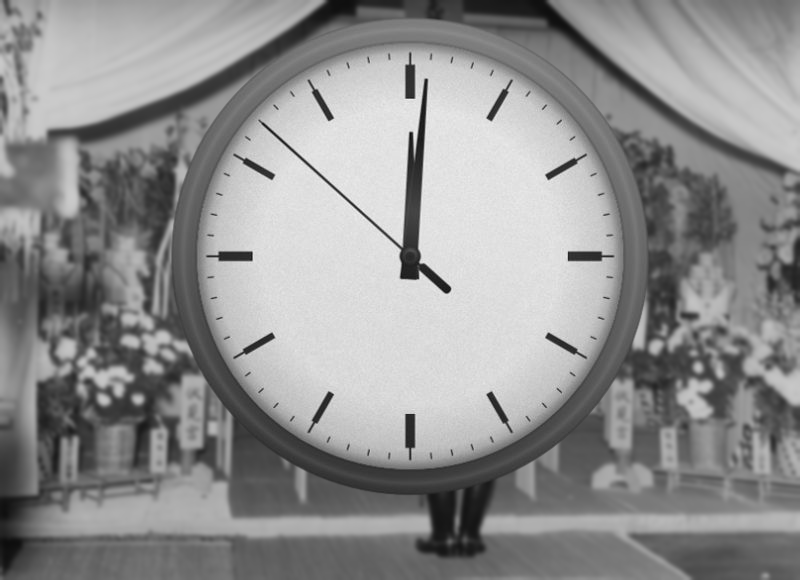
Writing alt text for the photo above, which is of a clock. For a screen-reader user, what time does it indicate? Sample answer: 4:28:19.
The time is 12:00:52
